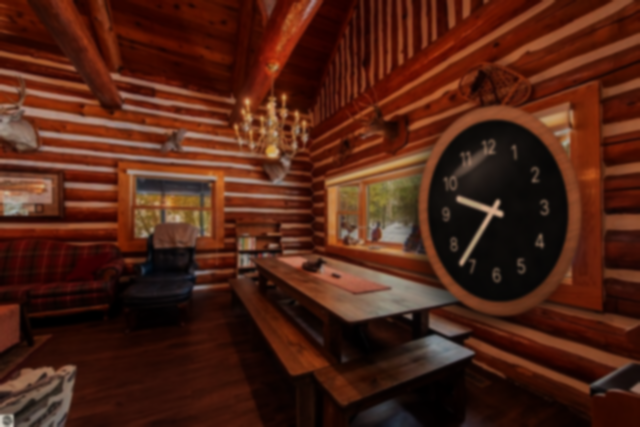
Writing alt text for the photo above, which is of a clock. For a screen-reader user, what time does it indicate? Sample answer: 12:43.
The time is 9:37
